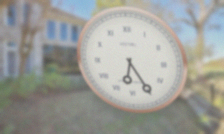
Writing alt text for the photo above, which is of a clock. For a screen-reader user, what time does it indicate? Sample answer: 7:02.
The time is 6:25
